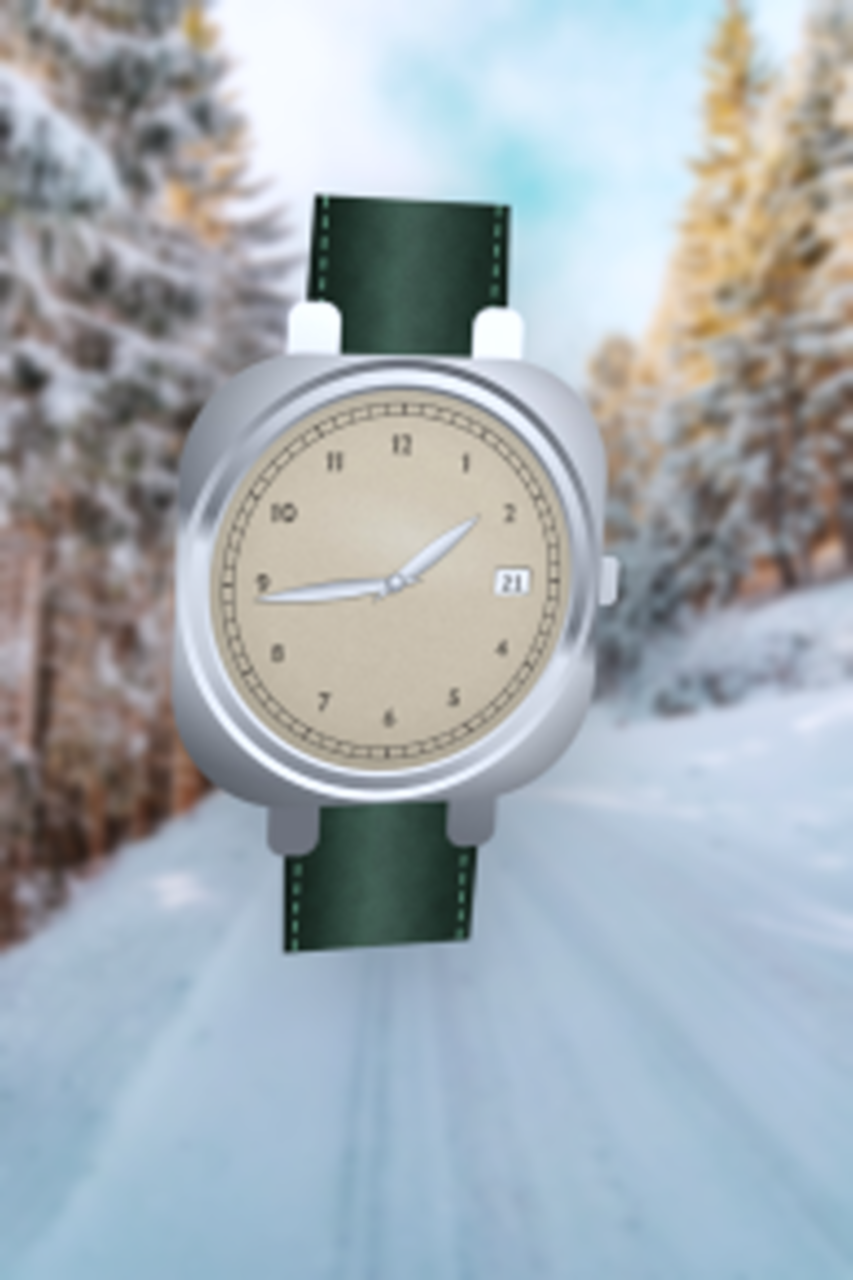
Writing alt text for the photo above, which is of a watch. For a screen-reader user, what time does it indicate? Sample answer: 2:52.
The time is 1:44
